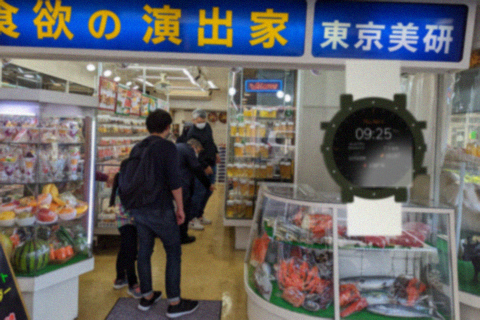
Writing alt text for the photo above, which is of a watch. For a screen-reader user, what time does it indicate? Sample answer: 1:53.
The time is 9:25
